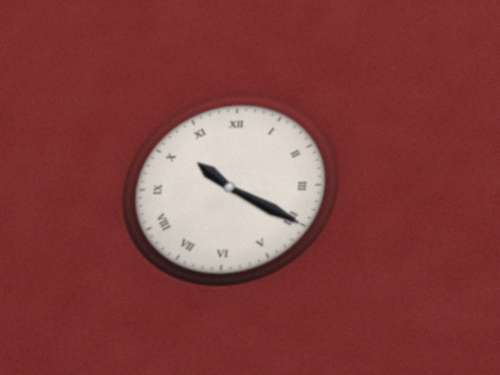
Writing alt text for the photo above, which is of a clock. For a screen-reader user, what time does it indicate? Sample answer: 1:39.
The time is 10:20
